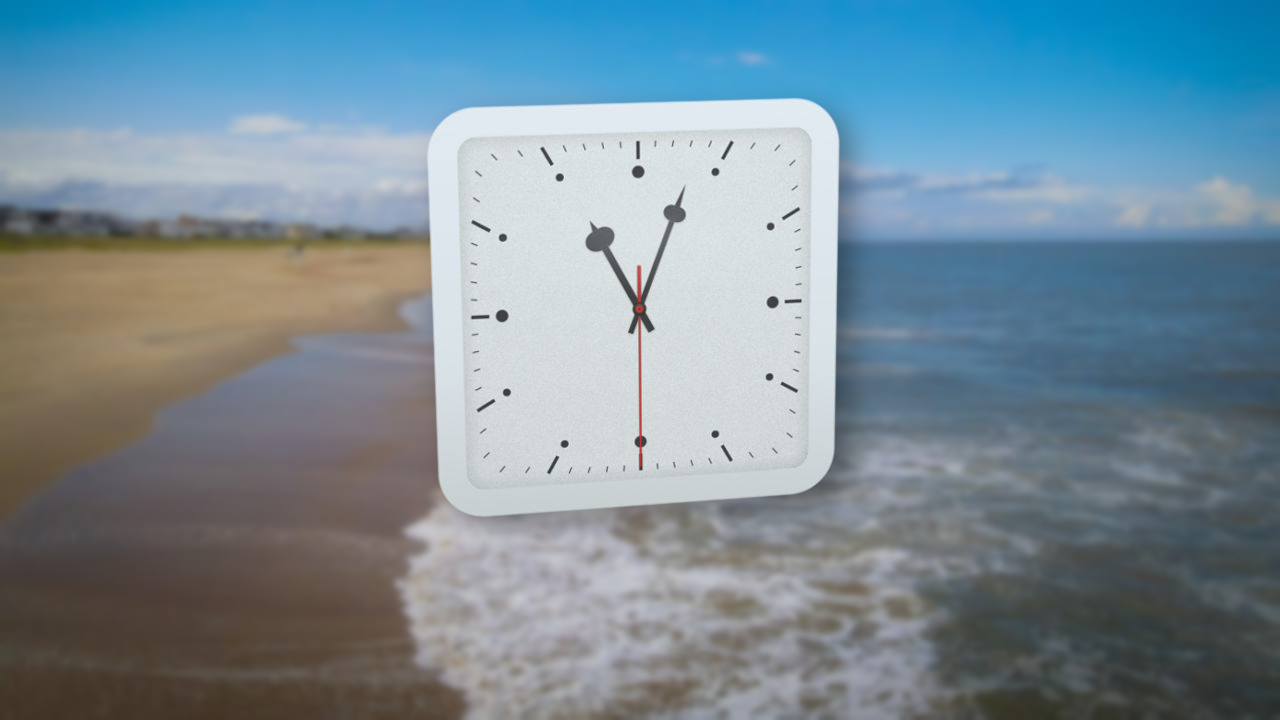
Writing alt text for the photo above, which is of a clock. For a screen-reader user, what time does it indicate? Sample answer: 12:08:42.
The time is 11:03:30
